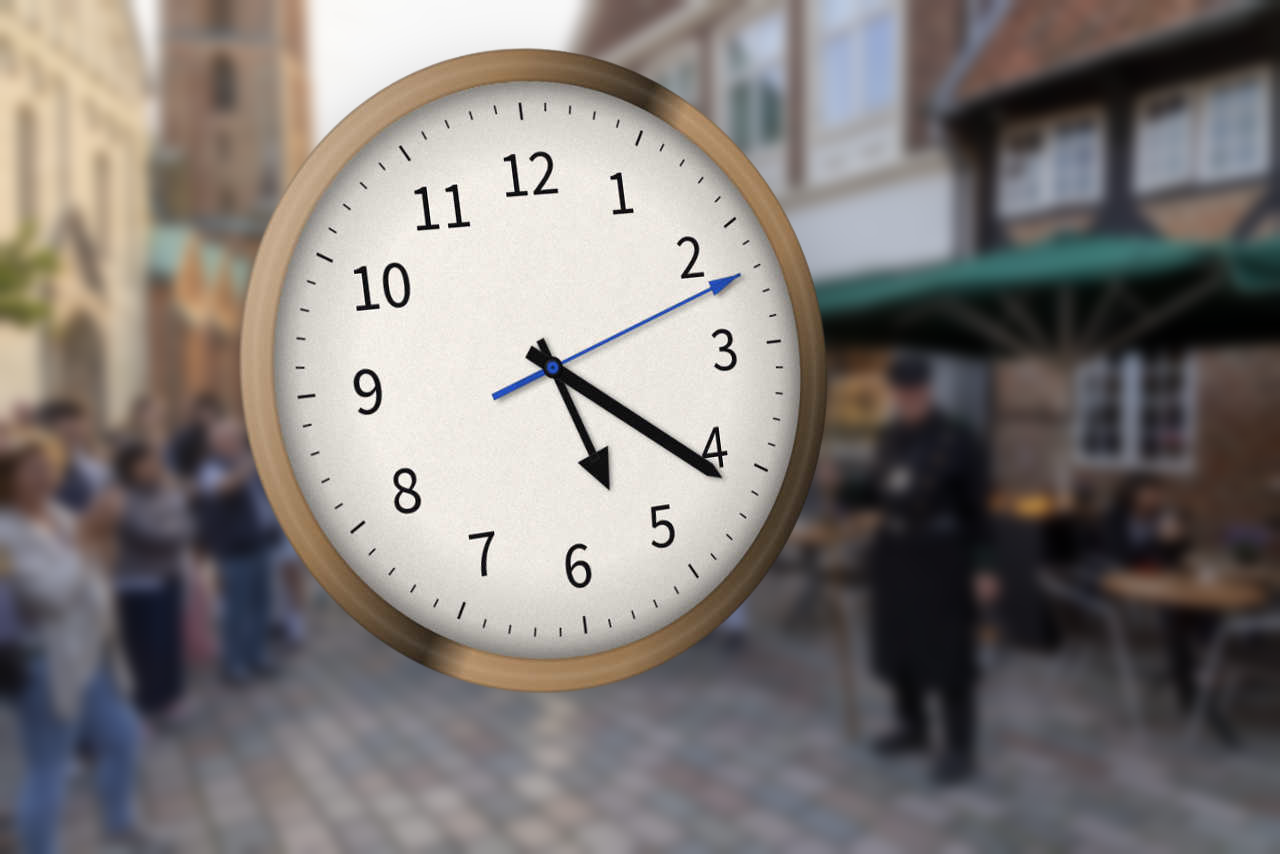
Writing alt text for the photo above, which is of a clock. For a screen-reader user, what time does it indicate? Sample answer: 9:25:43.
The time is 5:21:12
